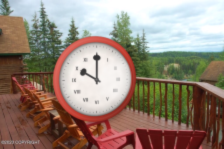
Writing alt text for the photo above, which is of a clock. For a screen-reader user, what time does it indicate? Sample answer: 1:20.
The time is 10:00
